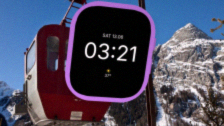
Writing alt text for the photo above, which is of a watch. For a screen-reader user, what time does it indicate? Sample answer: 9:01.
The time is 3:21
